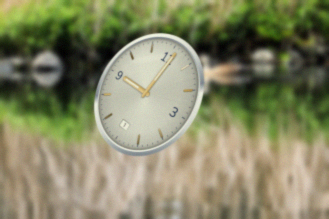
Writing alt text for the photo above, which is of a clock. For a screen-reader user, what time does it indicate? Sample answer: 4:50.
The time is 9:01
